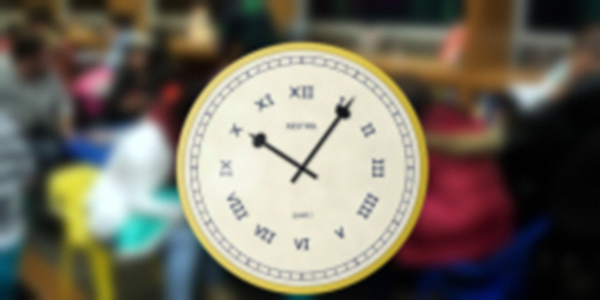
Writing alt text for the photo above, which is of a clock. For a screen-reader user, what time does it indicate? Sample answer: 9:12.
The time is 10:06
